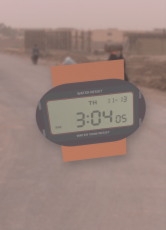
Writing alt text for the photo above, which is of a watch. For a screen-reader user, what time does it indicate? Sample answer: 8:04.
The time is 3:04
